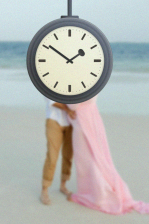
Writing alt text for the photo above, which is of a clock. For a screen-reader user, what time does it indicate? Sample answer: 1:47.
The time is 1:51
